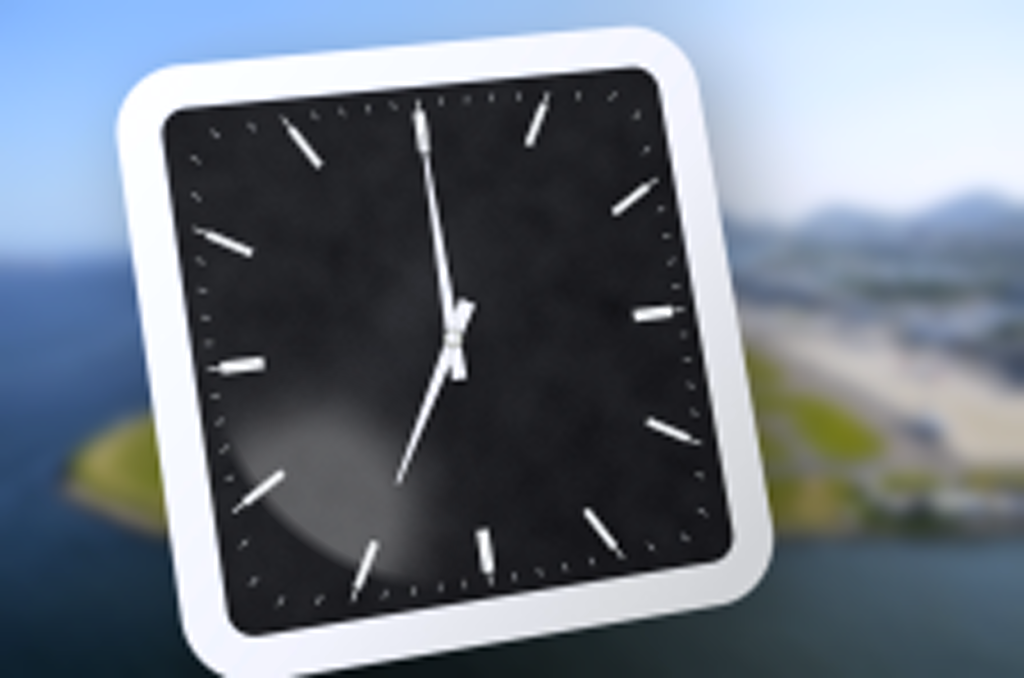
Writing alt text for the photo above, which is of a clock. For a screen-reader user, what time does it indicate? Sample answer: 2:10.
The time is 7:00
